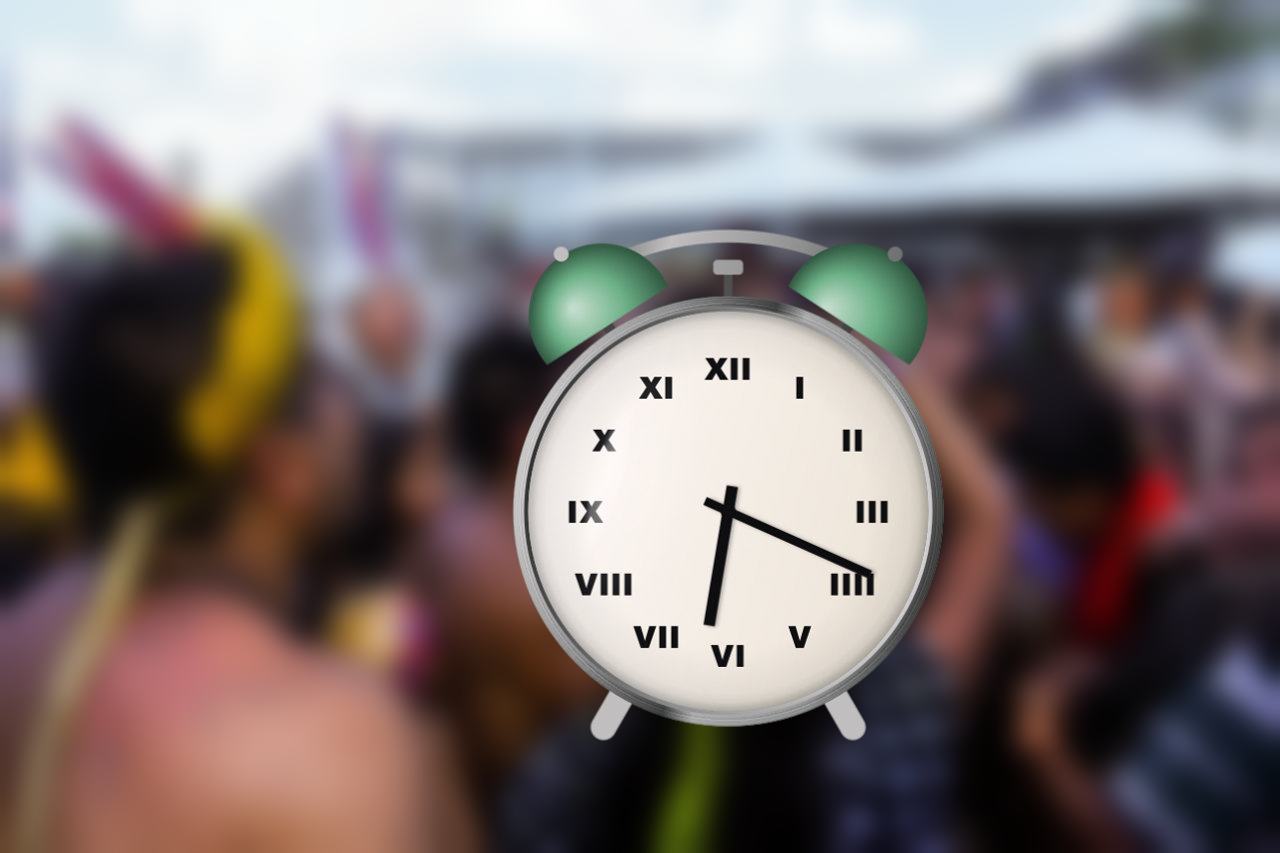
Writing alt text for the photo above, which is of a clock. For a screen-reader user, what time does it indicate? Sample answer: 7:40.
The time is 6:19
